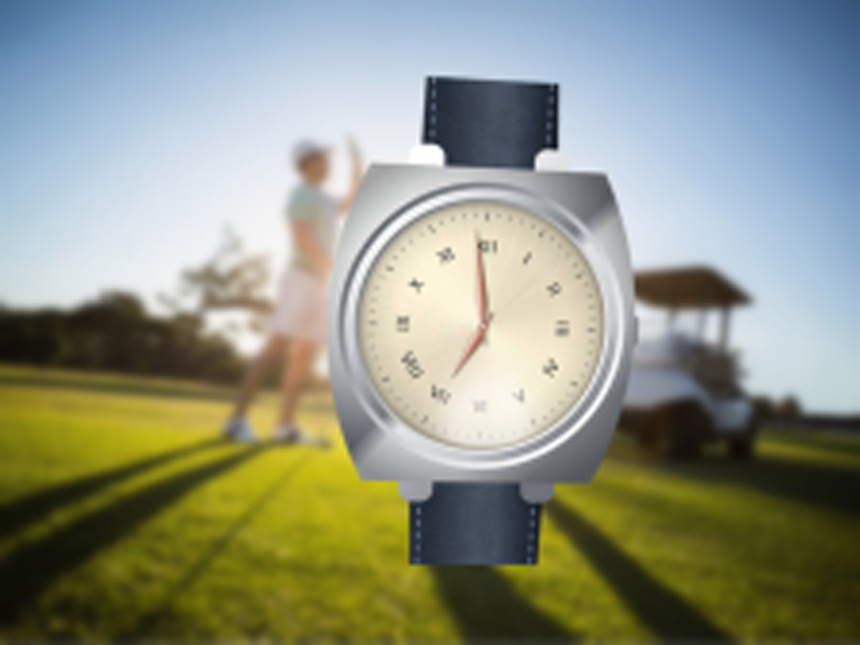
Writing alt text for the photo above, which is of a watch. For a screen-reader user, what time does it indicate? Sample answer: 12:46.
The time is 6:59
